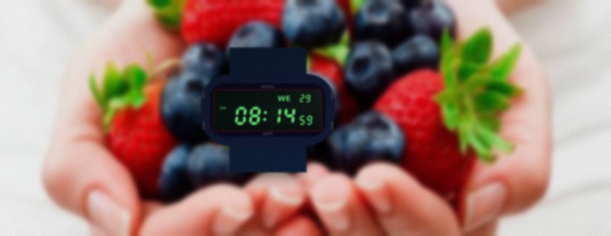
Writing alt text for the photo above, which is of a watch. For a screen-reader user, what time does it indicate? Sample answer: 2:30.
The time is 8:14
